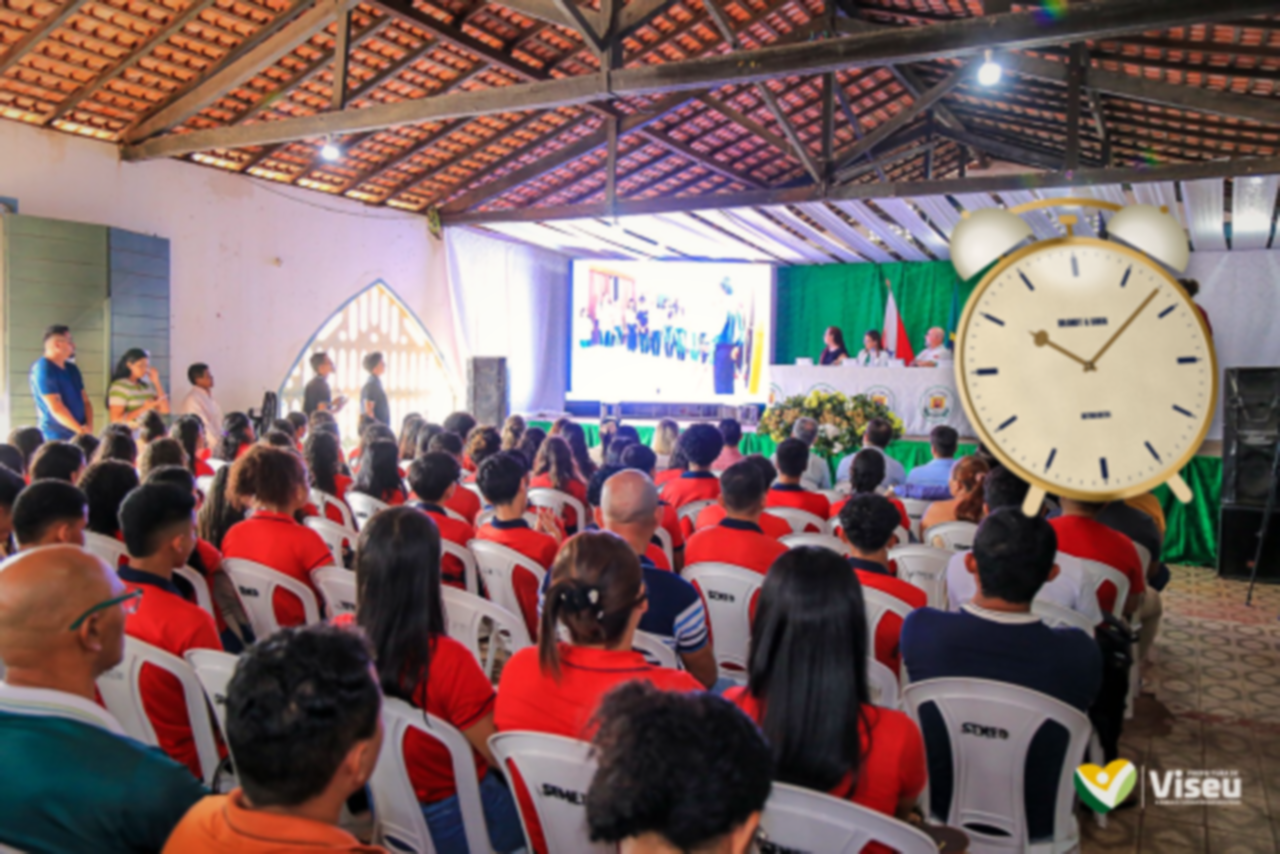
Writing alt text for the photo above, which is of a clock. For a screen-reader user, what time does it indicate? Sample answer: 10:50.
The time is 10:08
